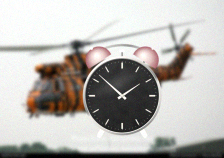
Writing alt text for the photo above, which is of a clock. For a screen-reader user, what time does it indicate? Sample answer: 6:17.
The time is 1:52
